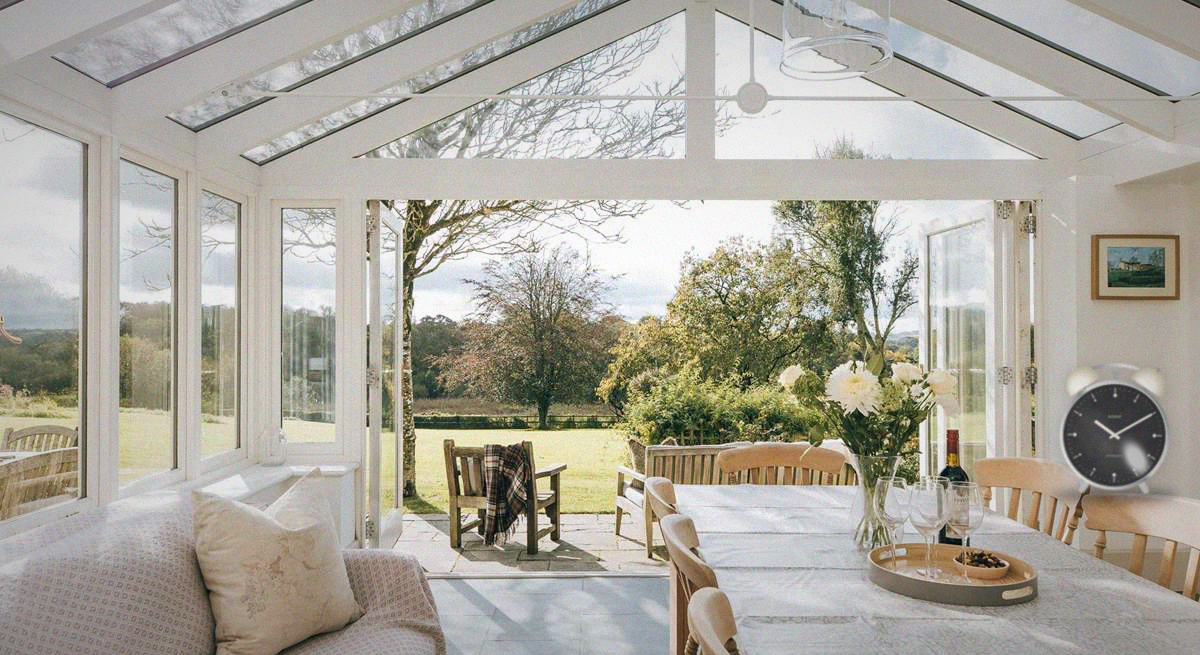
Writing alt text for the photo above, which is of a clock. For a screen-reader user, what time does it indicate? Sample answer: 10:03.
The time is 10:10
